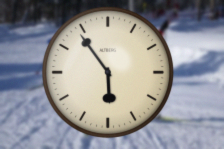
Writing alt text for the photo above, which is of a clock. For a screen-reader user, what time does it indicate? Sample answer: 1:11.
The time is 5:54
